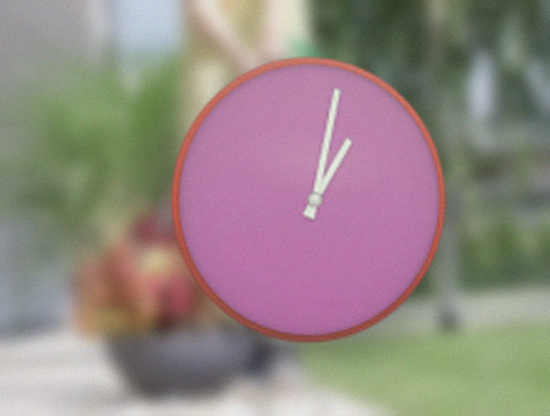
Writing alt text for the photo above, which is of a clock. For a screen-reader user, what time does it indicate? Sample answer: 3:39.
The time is 1:02
